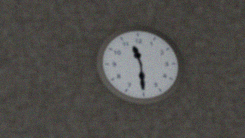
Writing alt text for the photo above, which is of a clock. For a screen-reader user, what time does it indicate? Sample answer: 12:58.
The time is 11:30
